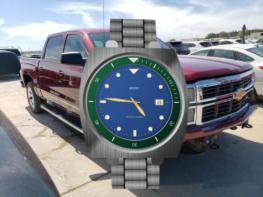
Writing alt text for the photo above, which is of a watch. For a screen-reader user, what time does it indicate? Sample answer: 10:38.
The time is 4:46
